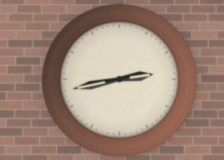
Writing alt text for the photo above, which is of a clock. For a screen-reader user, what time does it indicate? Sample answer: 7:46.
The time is 2:43
